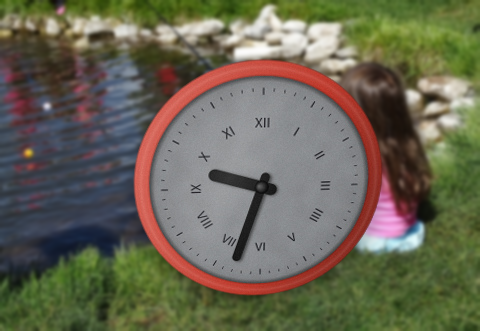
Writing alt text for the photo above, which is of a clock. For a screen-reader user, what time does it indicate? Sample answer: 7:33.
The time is 9:33
